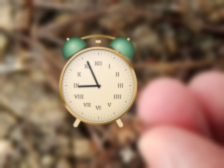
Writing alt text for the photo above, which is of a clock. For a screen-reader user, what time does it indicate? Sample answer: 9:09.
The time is 8:56
